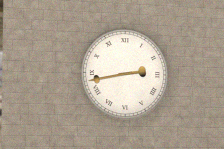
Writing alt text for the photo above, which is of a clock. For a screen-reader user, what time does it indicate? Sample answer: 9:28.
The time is 2:43
